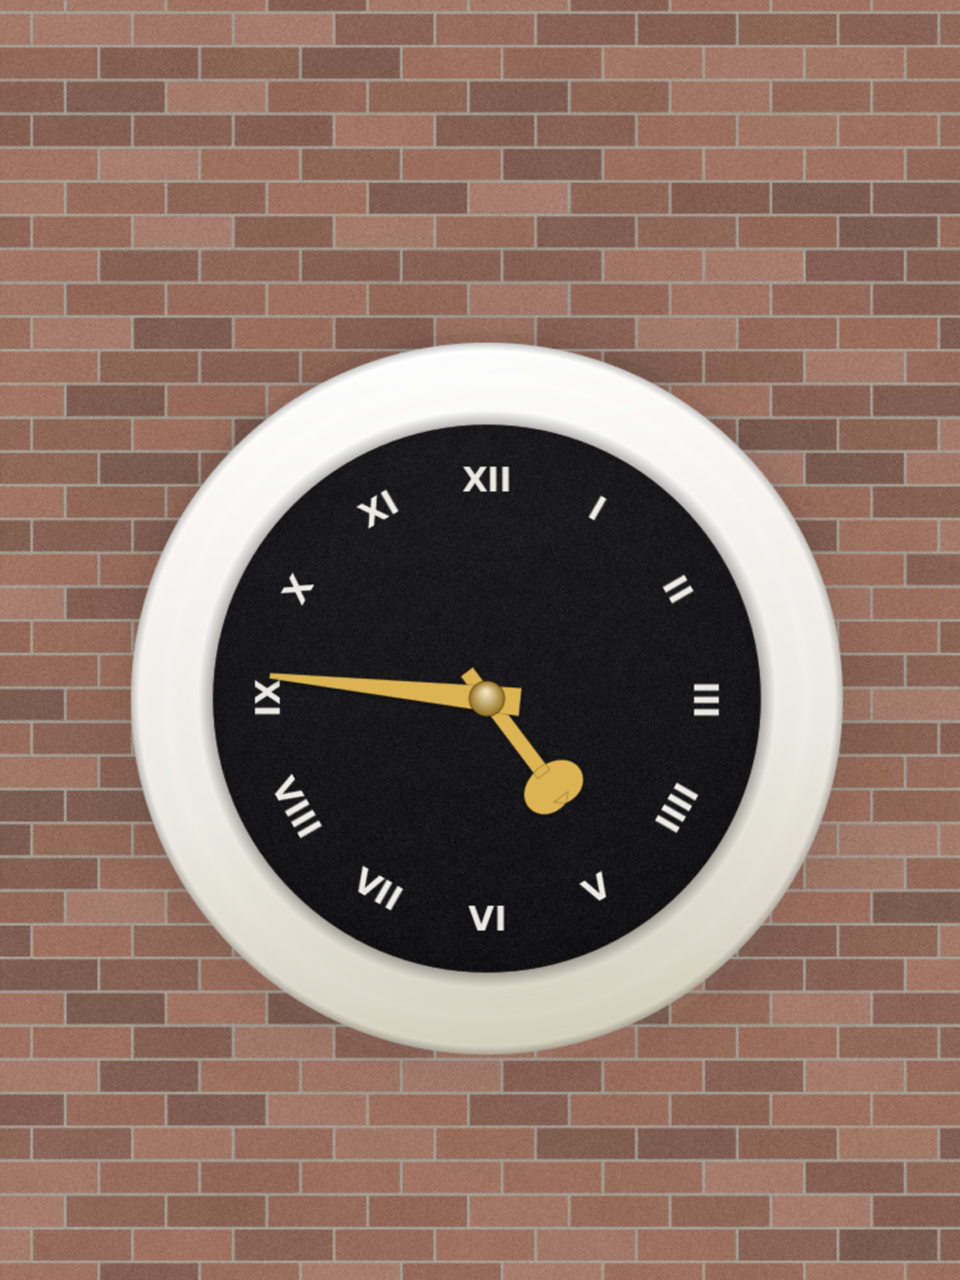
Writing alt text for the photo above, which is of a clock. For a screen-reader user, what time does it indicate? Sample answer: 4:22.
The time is 4:46
